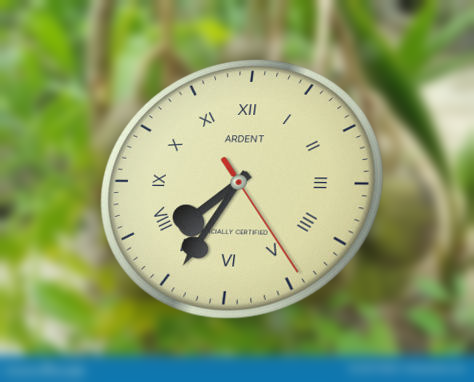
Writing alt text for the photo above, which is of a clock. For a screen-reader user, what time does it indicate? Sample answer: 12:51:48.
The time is 7:34:24
